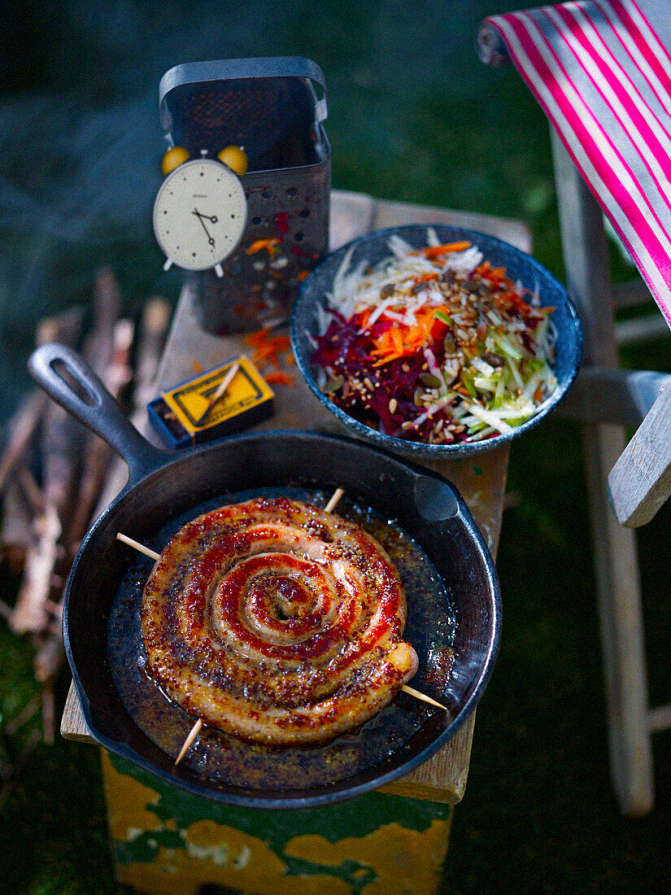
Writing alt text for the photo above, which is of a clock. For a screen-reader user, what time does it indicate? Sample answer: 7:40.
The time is 3:24
